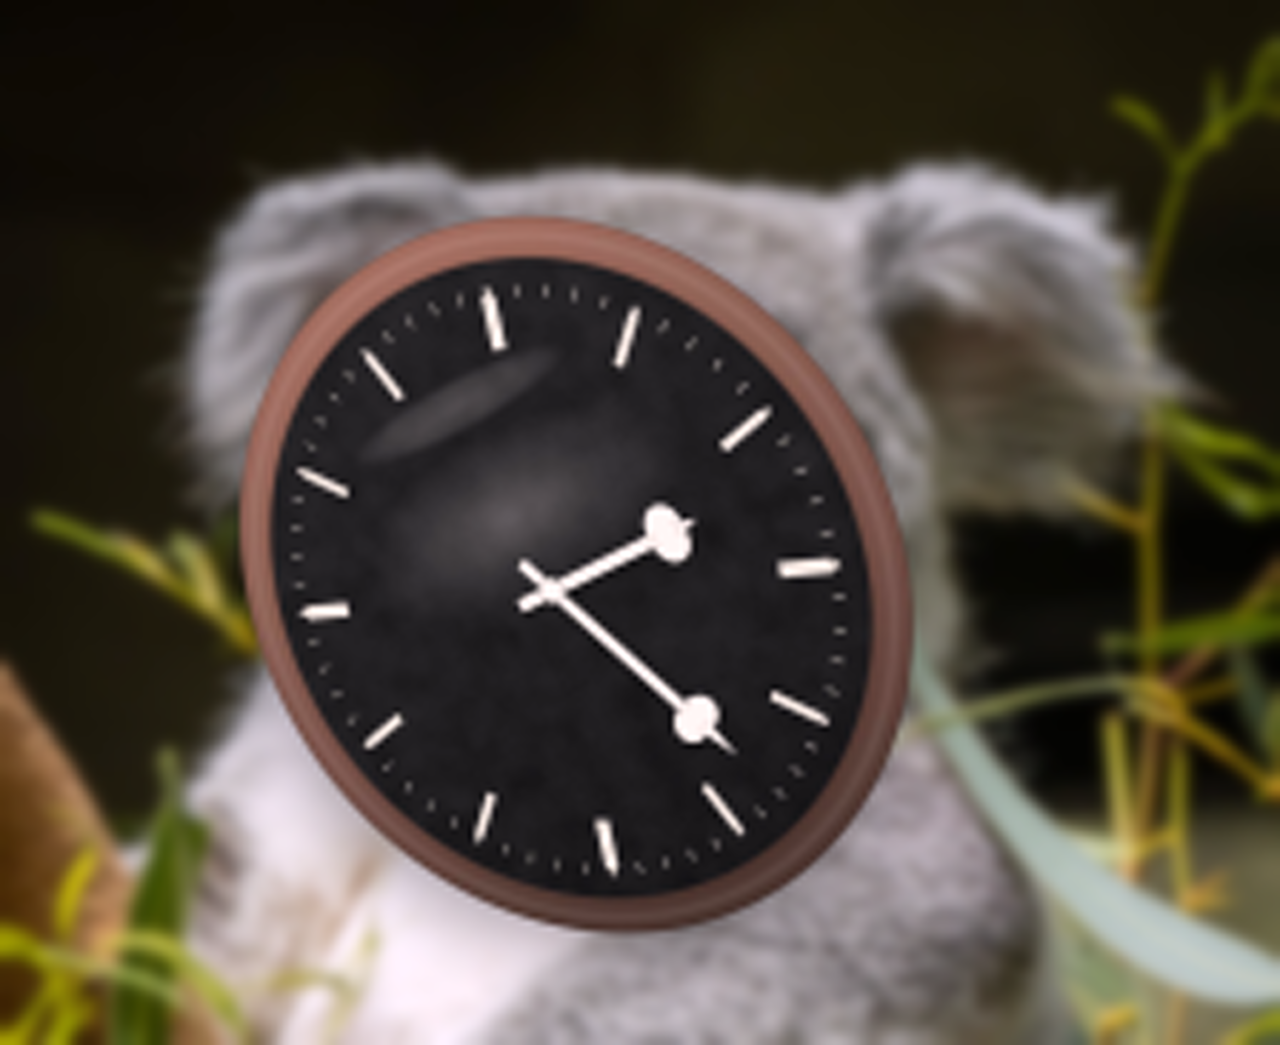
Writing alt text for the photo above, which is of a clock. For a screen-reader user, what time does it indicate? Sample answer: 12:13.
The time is 2:23
